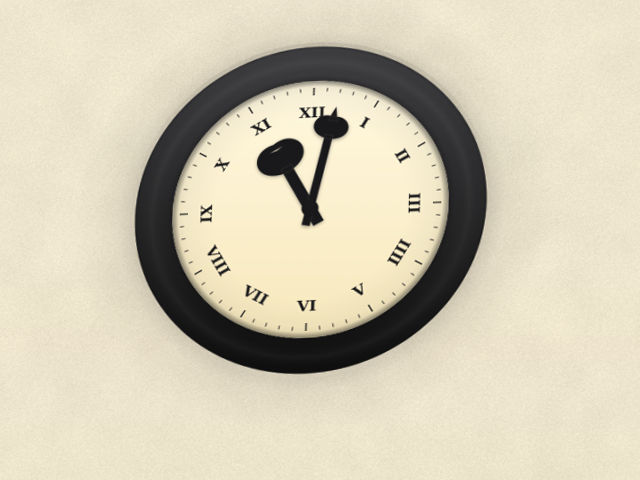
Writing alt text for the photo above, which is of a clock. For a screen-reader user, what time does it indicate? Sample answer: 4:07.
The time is 11:02
